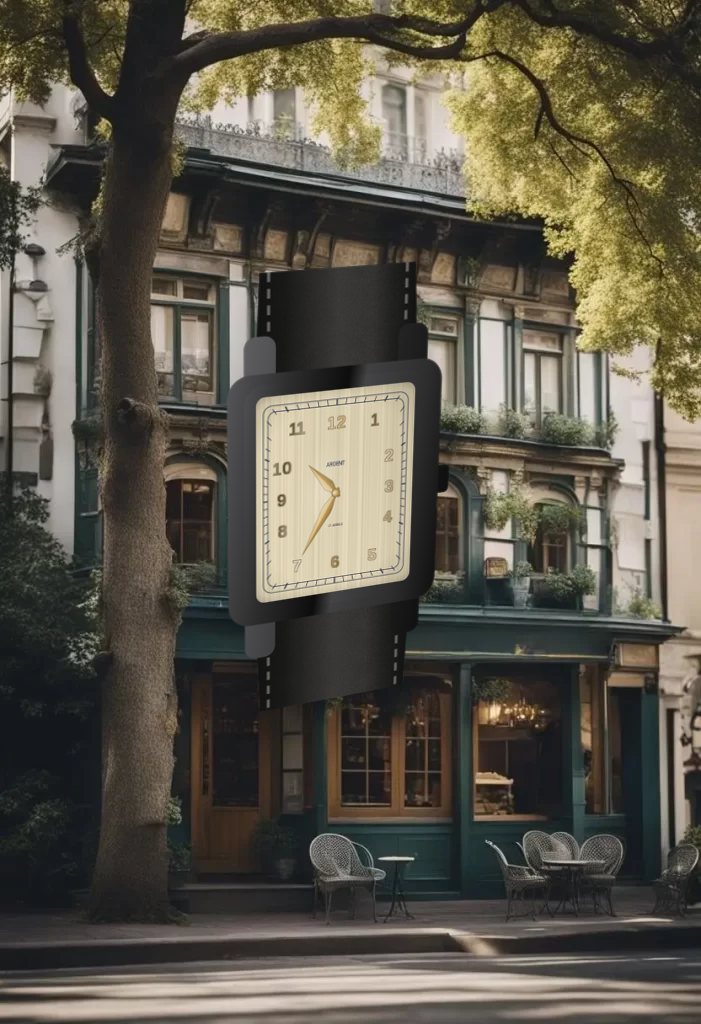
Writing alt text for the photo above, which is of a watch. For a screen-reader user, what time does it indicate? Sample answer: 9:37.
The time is 10:35
